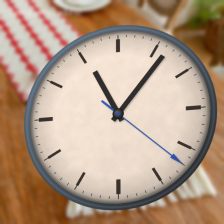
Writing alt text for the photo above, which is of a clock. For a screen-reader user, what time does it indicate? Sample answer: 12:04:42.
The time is 11:06:22
